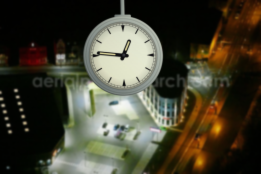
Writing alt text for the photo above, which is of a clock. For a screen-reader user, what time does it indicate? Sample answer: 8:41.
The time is 12:46
